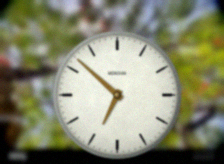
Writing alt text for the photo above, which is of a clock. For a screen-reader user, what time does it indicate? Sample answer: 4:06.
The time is 6:52
